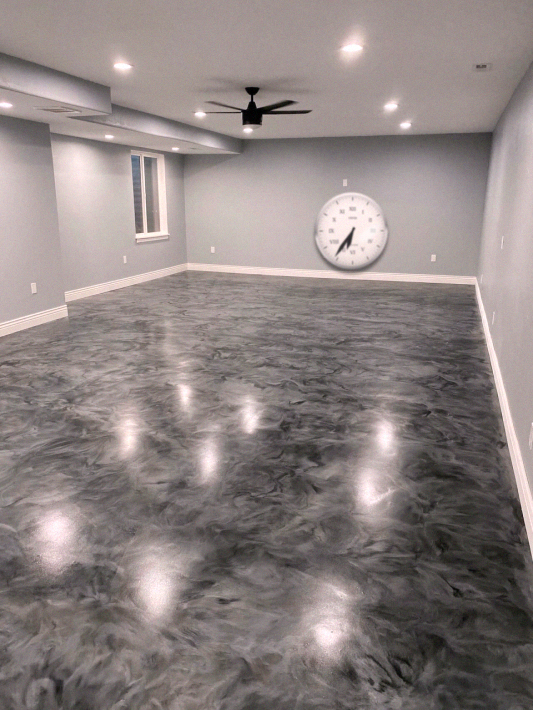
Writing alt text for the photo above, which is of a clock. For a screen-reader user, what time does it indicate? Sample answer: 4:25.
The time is 6:36
